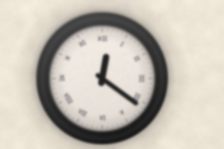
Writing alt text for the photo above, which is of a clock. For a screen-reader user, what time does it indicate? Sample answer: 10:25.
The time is 12:21
